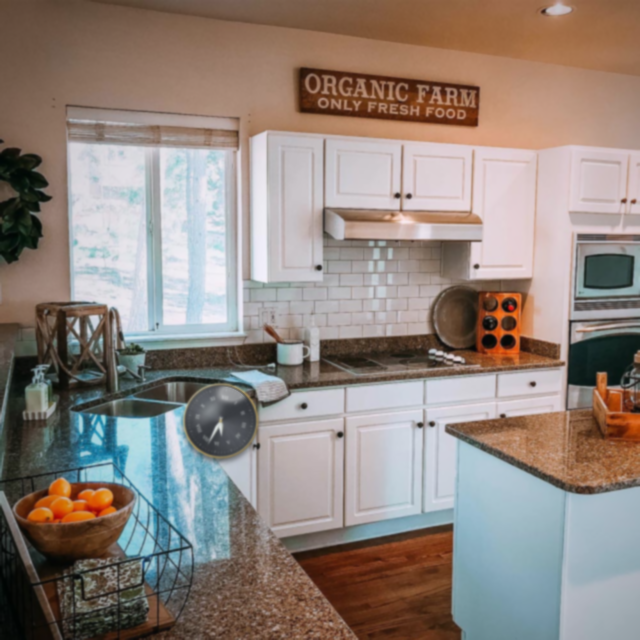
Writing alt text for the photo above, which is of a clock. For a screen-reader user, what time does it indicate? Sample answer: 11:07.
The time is 5:33
